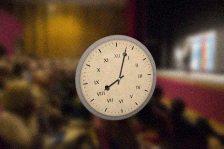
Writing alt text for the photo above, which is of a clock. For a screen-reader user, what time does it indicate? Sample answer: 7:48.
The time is 8:03
